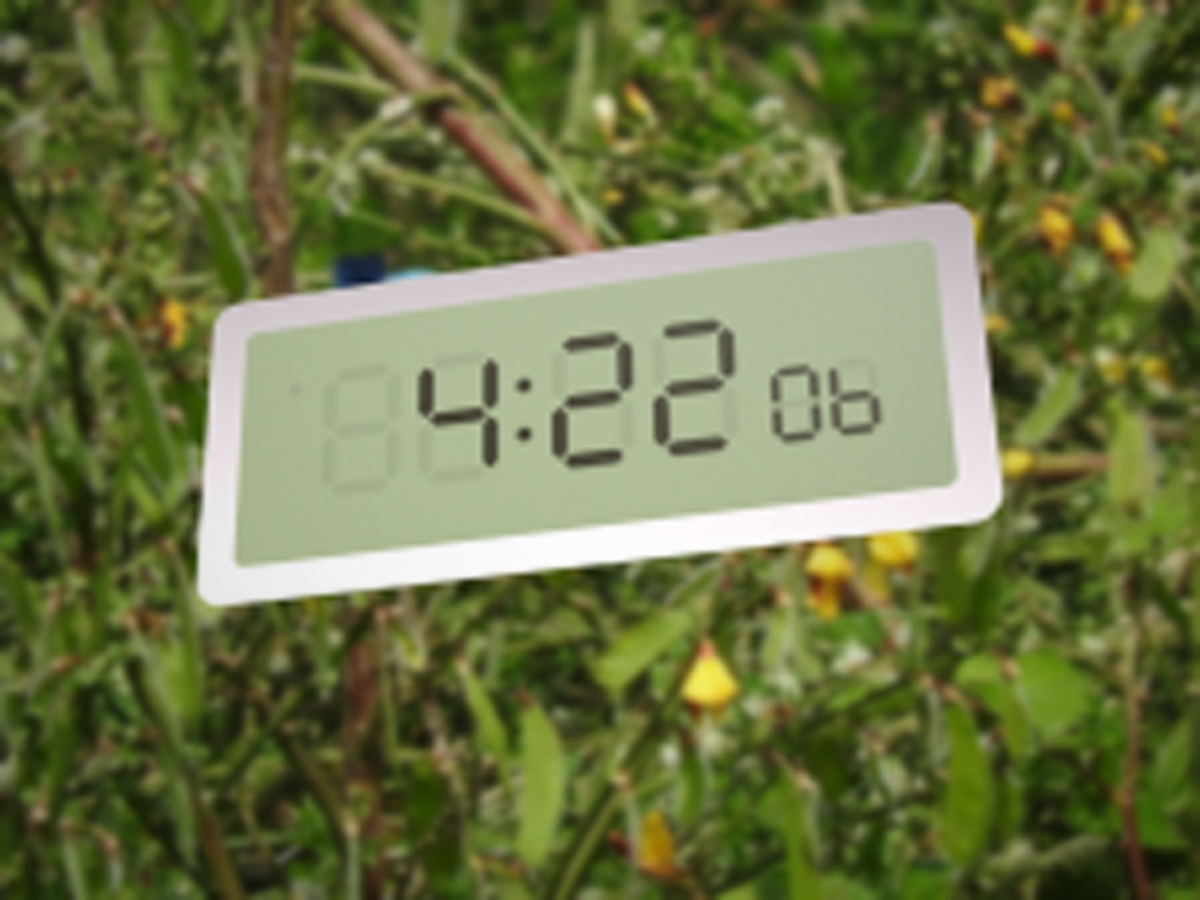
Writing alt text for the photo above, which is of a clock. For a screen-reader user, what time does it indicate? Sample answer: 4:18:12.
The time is 4:22:06
